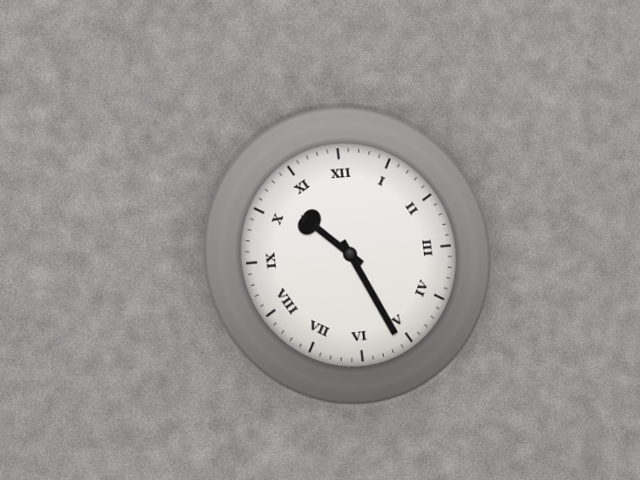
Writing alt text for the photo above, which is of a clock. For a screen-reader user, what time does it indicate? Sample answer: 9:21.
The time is 10:26
